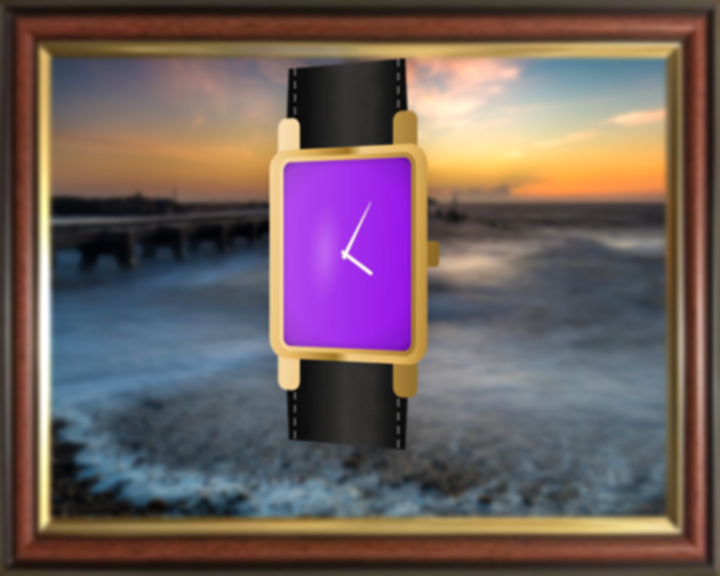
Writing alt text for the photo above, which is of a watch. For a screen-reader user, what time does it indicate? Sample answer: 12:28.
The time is 4:05
